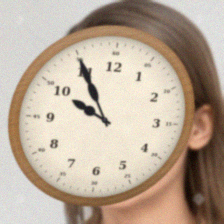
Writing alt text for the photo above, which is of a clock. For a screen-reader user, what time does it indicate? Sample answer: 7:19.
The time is 9:55
